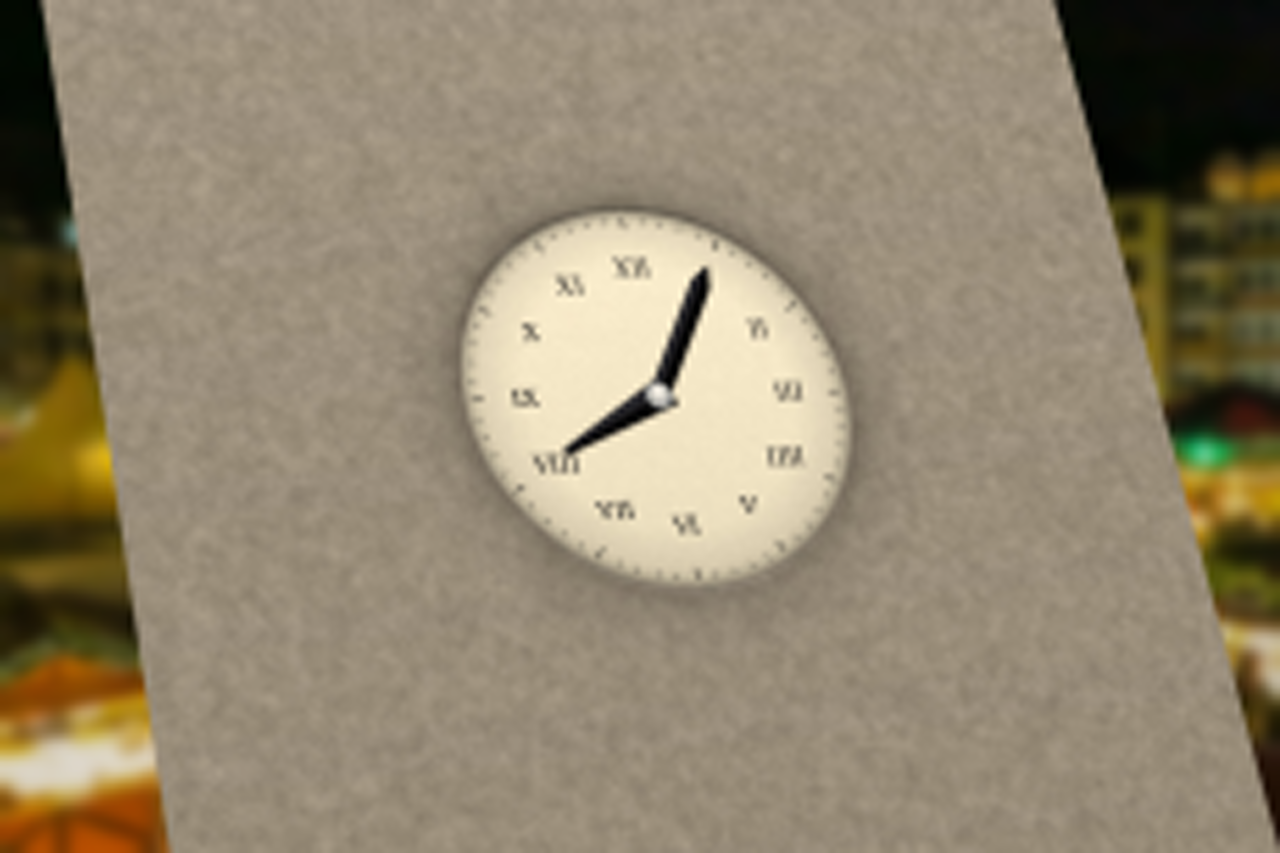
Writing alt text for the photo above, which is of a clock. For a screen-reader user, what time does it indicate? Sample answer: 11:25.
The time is 8:05
